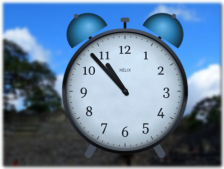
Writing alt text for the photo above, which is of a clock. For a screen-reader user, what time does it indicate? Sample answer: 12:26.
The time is 10:53
